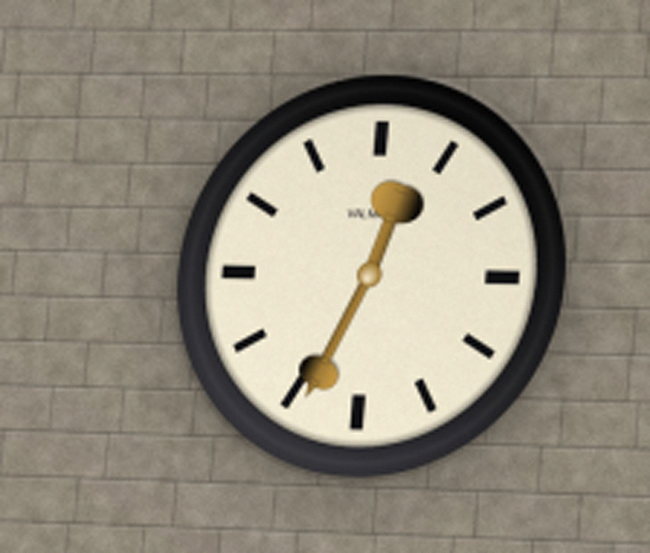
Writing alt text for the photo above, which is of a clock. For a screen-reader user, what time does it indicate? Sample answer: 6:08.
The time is 12:34
